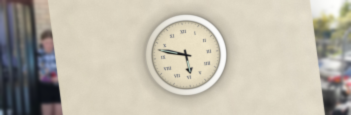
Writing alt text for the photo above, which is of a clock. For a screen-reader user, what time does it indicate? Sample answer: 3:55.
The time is 5:48
